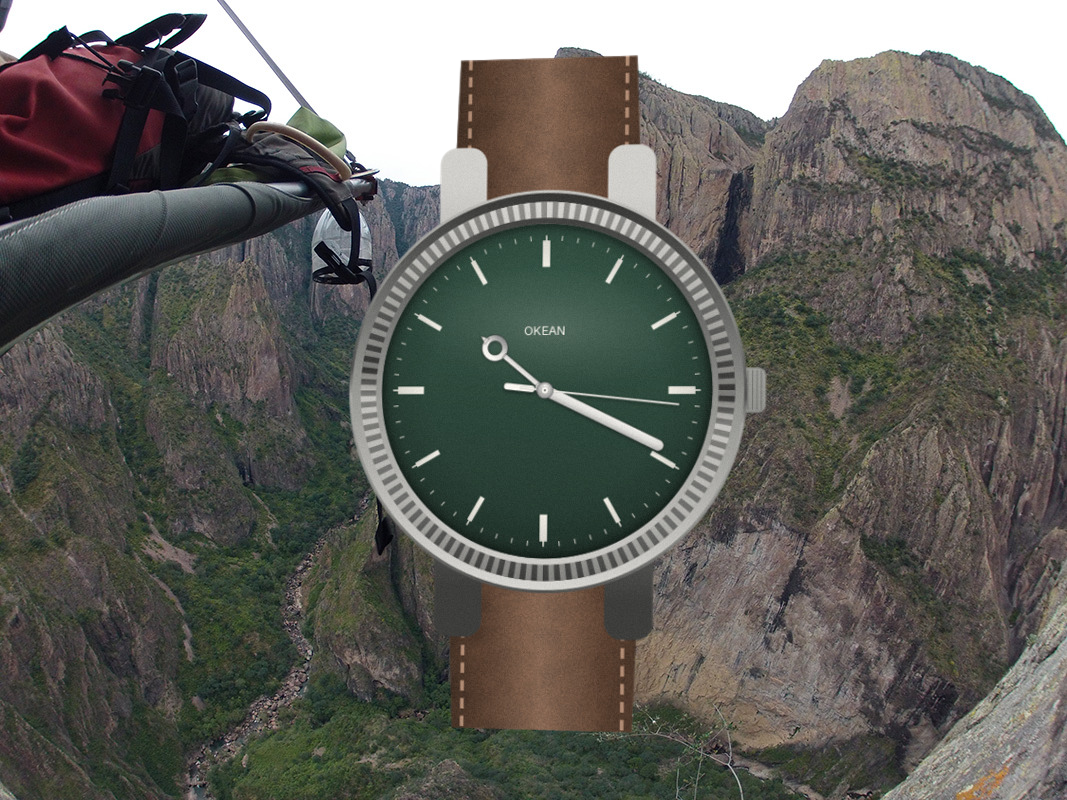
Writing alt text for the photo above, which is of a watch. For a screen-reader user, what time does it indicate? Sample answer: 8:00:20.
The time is 10:19:16
